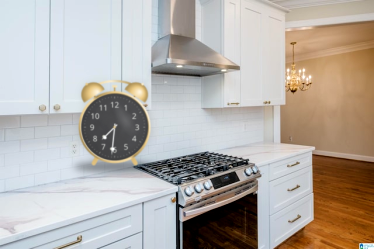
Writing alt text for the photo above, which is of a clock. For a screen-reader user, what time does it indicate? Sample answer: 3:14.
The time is 7:31
